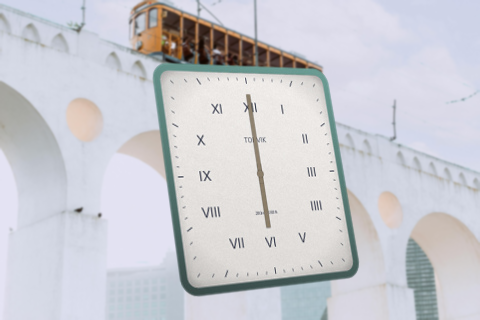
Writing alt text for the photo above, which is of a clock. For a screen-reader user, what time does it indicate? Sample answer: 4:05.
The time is 6:00
